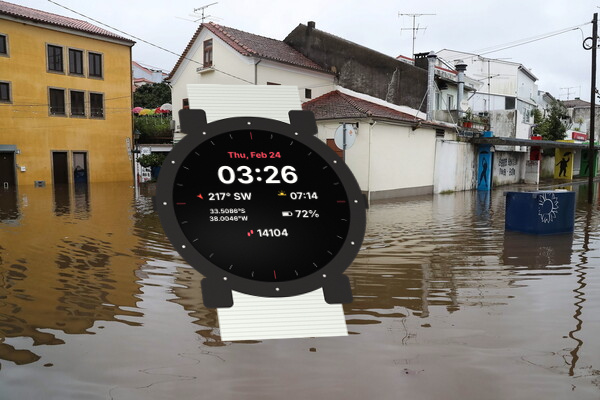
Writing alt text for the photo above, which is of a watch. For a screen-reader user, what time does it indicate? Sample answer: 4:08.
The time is 3:26
